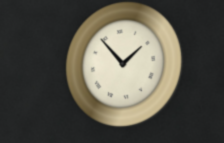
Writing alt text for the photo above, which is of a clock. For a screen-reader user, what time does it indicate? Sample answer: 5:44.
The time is 1:54
